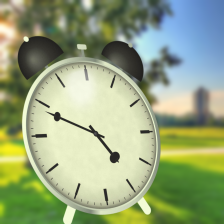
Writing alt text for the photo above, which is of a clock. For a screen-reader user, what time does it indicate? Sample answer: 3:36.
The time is 4:49
